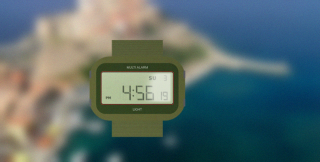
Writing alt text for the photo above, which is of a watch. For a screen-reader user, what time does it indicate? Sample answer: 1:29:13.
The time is 4:56:19
